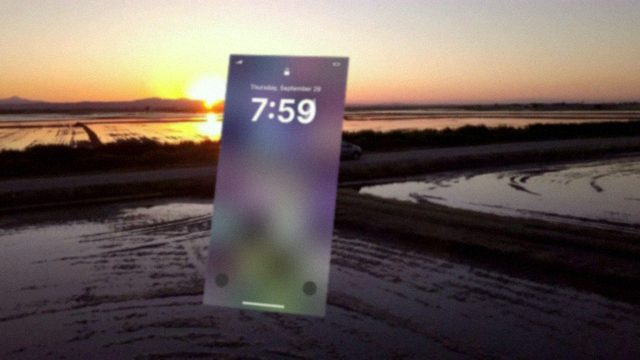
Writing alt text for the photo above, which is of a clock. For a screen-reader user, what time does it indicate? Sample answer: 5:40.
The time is 7:59
